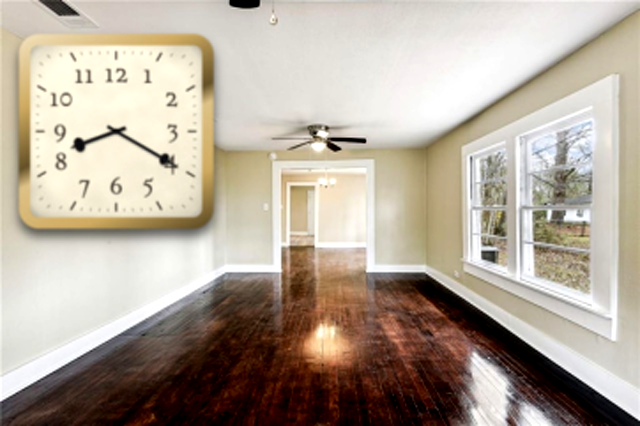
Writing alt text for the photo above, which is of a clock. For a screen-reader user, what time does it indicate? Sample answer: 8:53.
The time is 8:20
